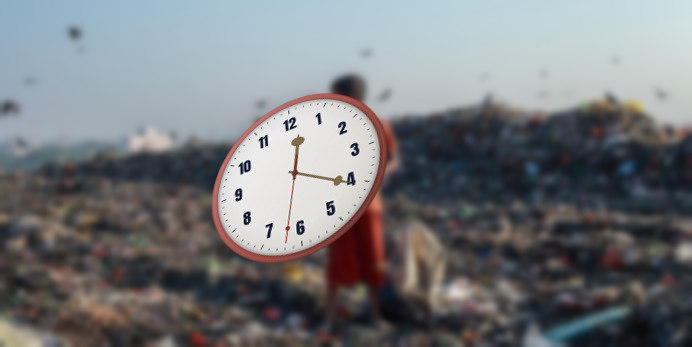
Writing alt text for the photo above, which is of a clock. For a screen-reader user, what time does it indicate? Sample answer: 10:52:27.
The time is 12:20:32
